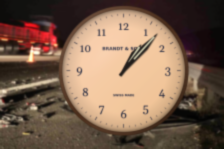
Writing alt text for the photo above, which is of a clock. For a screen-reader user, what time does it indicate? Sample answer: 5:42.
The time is 1:07
